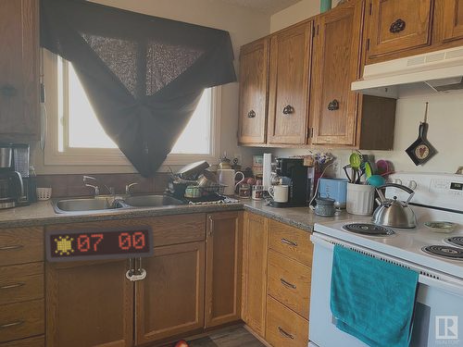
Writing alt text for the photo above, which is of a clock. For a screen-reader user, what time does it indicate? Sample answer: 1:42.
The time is 7:00
